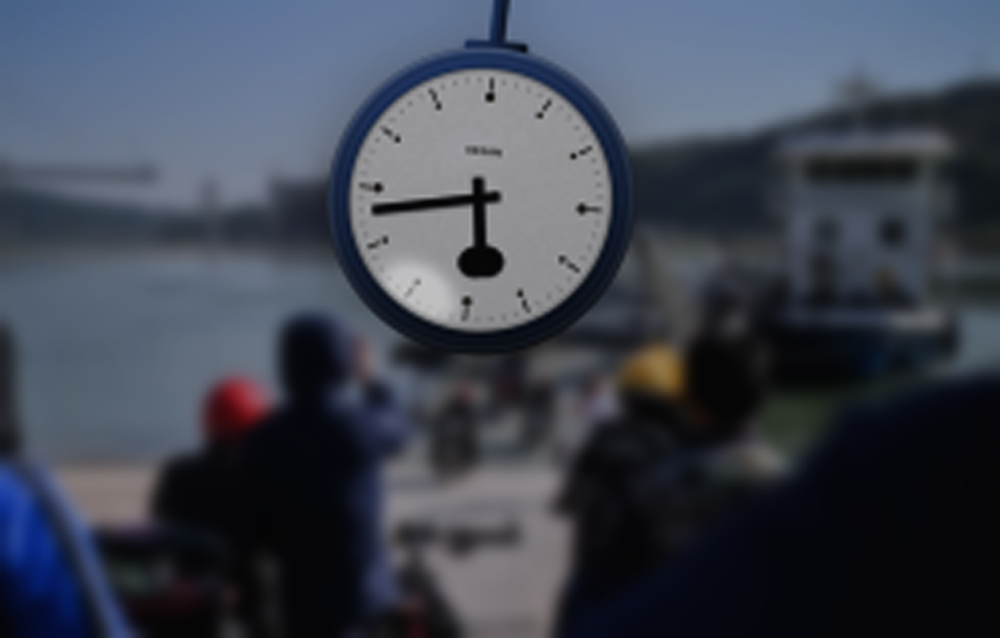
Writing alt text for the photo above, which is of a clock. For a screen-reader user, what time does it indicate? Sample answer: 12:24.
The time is 5:43
